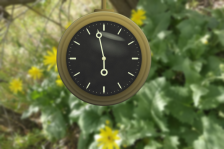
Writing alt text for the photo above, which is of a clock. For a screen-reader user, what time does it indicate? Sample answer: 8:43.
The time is 5:58
